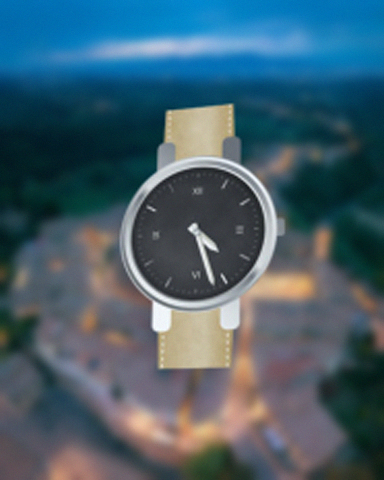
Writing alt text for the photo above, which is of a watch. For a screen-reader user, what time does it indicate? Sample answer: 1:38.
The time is 4:27
